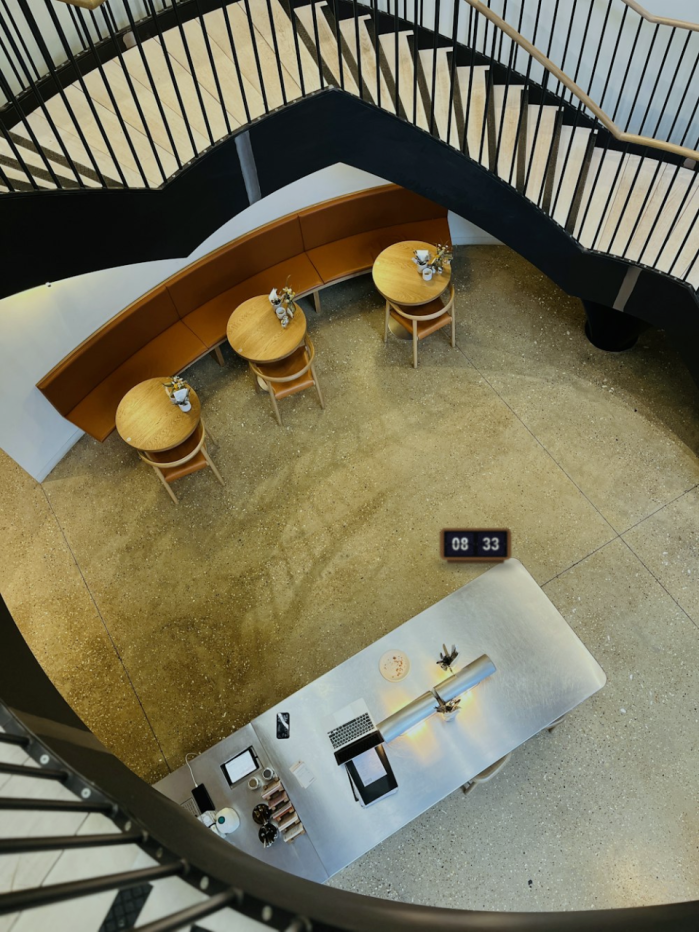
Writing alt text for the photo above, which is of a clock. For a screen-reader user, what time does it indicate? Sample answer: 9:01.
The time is 8:33
